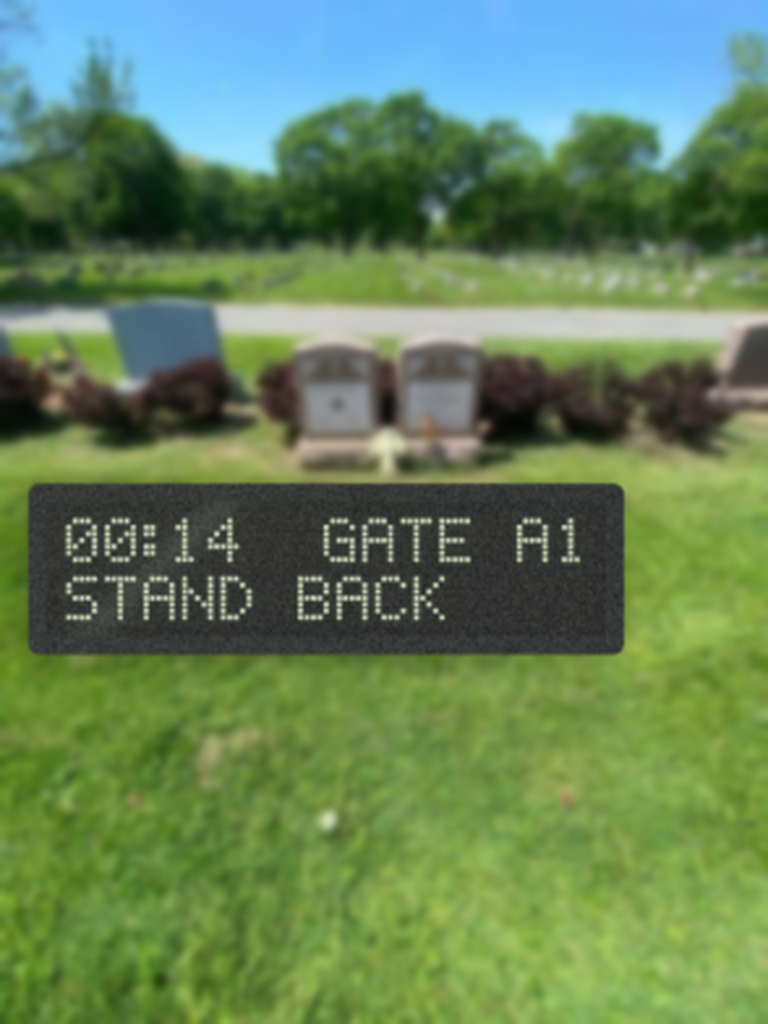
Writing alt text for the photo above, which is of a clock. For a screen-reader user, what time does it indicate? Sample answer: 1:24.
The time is 0:14
